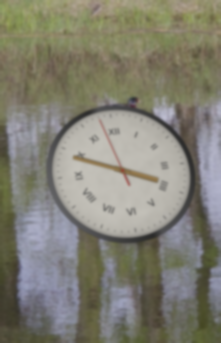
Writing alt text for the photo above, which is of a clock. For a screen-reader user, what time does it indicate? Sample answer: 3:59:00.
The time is 3:48:58
